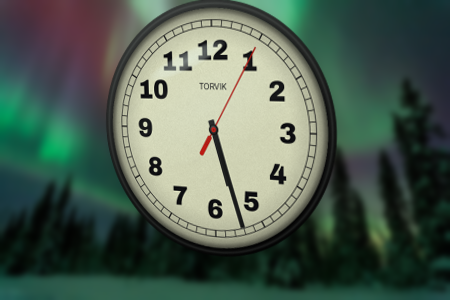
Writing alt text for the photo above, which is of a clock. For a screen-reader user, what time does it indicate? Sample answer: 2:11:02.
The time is 5:27:05
